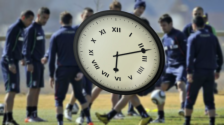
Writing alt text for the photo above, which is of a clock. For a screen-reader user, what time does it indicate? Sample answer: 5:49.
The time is 6:12
